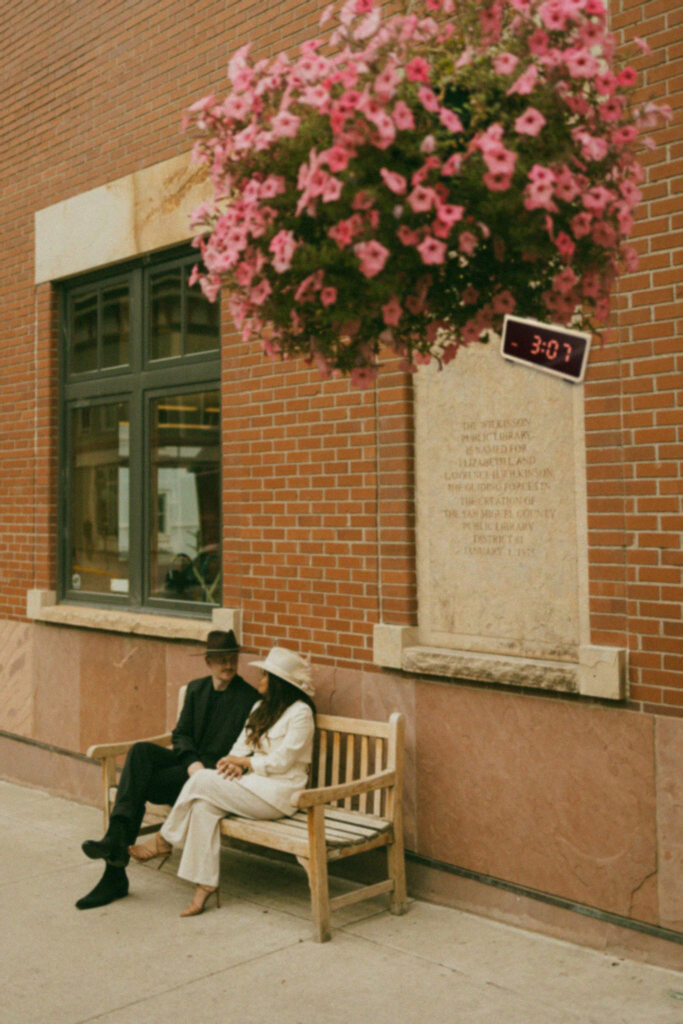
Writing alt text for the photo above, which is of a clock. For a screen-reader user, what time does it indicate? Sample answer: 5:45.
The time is 3:07
